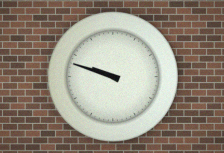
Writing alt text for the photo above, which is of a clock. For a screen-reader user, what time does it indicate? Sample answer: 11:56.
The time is 9:48
